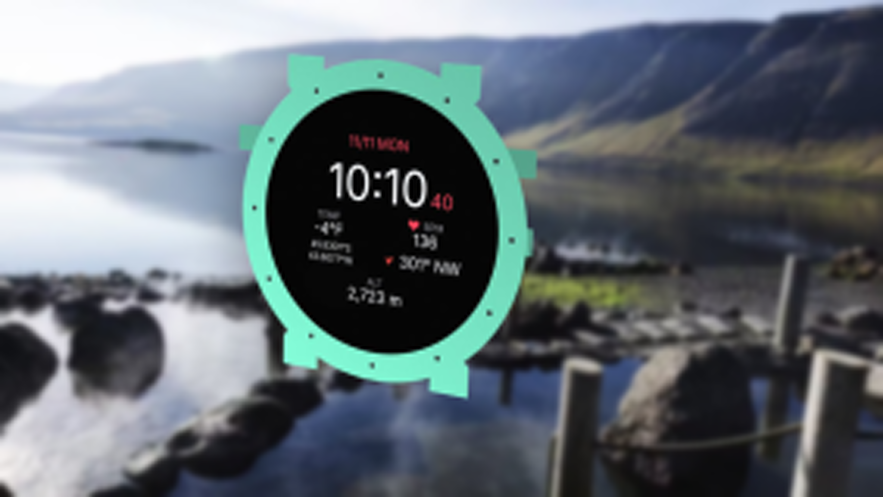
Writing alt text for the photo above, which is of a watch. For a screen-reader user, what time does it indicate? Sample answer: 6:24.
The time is 10:10
